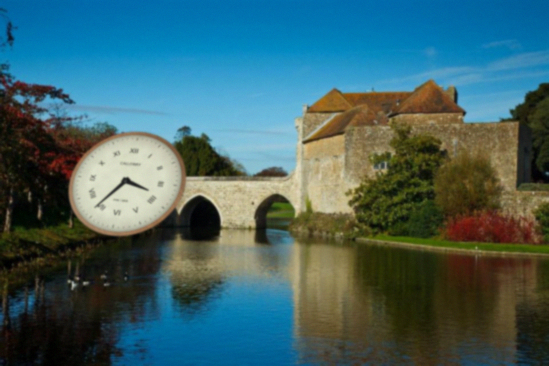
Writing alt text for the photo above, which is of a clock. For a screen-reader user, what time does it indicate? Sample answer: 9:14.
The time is 3:36
